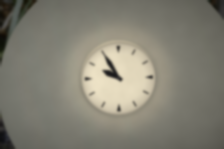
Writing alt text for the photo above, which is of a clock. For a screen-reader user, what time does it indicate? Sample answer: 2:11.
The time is 9:55
